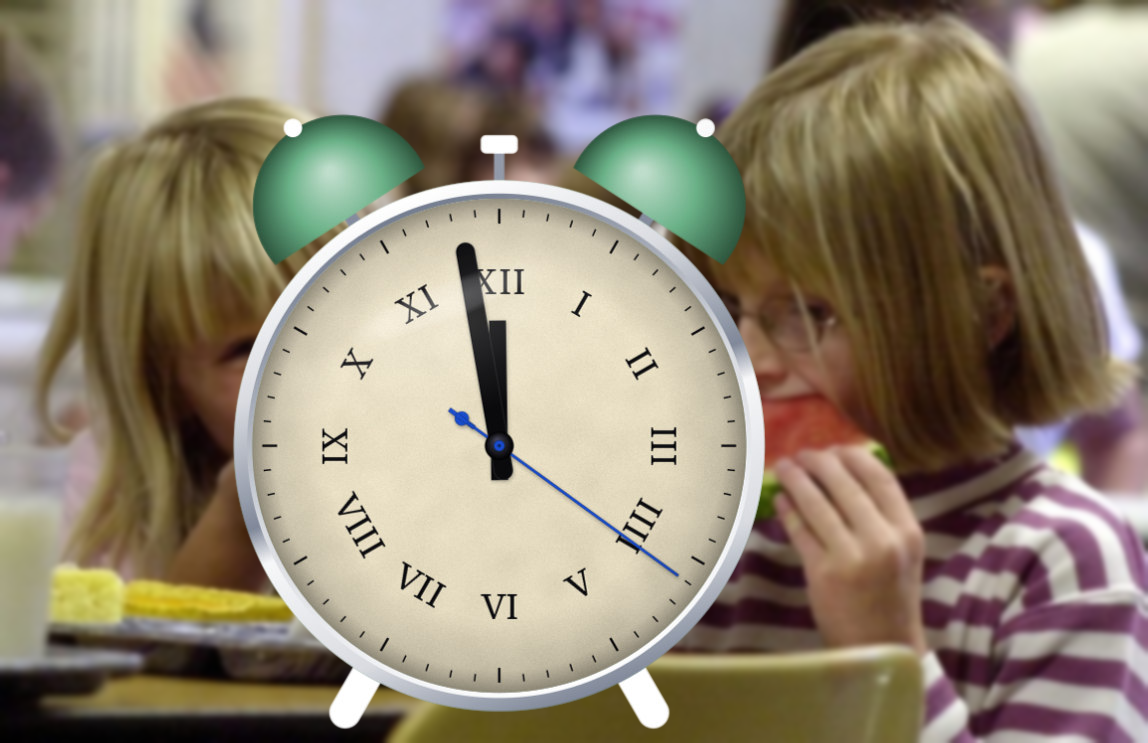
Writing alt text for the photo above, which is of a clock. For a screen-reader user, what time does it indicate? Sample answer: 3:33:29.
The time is 11:58:21
